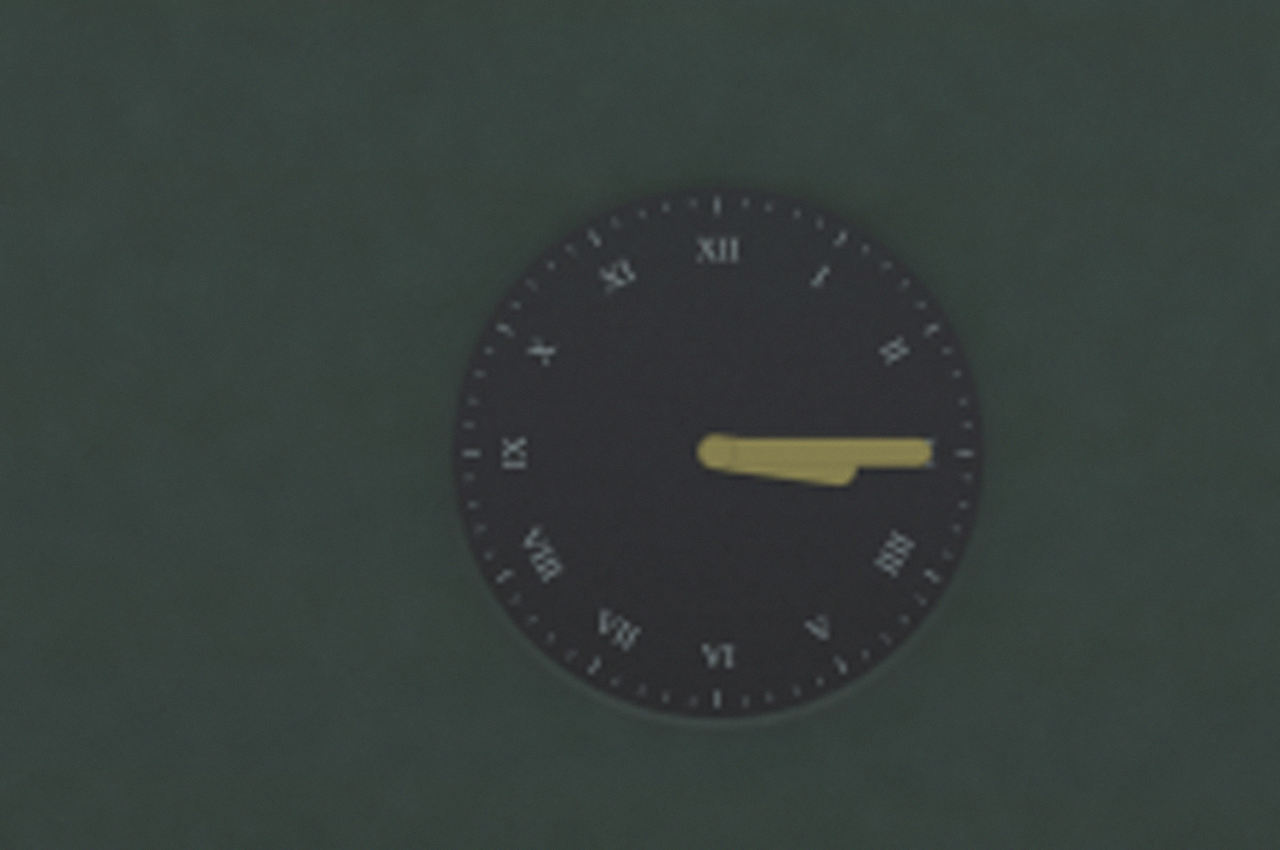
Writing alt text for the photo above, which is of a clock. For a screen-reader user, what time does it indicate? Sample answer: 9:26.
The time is 3:15
